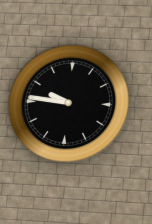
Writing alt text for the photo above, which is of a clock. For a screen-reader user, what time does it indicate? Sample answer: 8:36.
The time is 9:46
